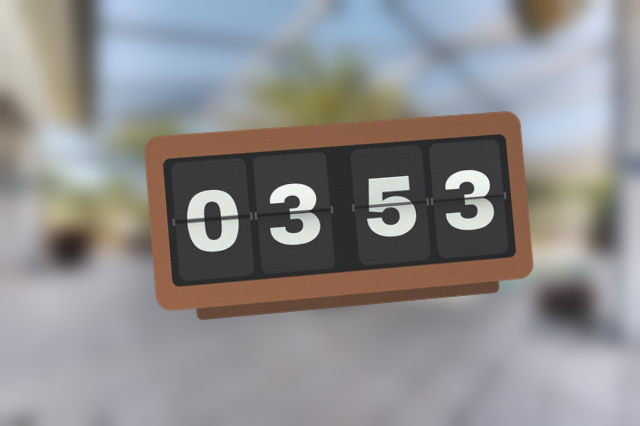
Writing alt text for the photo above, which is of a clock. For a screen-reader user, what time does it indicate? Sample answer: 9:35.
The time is 3:53
